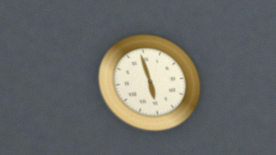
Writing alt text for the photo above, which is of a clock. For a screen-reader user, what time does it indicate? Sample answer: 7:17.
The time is 5:59
